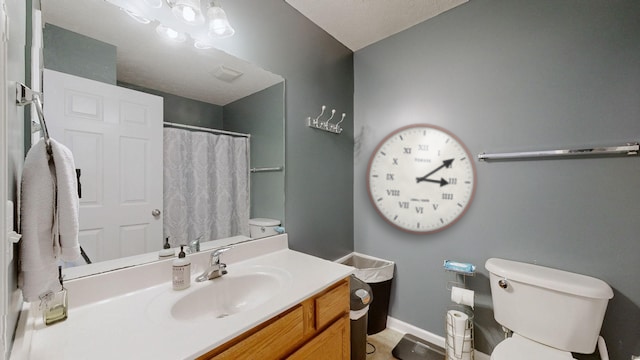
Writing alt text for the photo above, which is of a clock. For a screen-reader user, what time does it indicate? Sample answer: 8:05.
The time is 3:09
